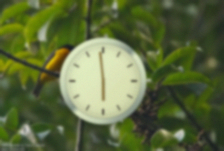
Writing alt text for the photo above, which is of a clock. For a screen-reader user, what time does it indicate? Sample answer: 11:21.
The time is 5:59
